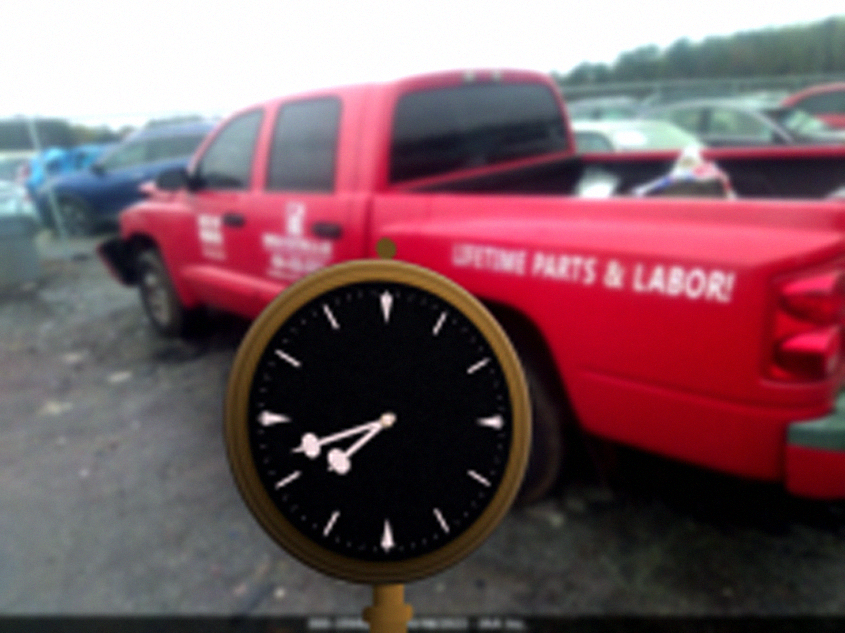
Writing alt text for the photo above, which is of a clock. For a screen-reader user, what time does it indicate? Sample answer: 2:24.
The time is 7:42
